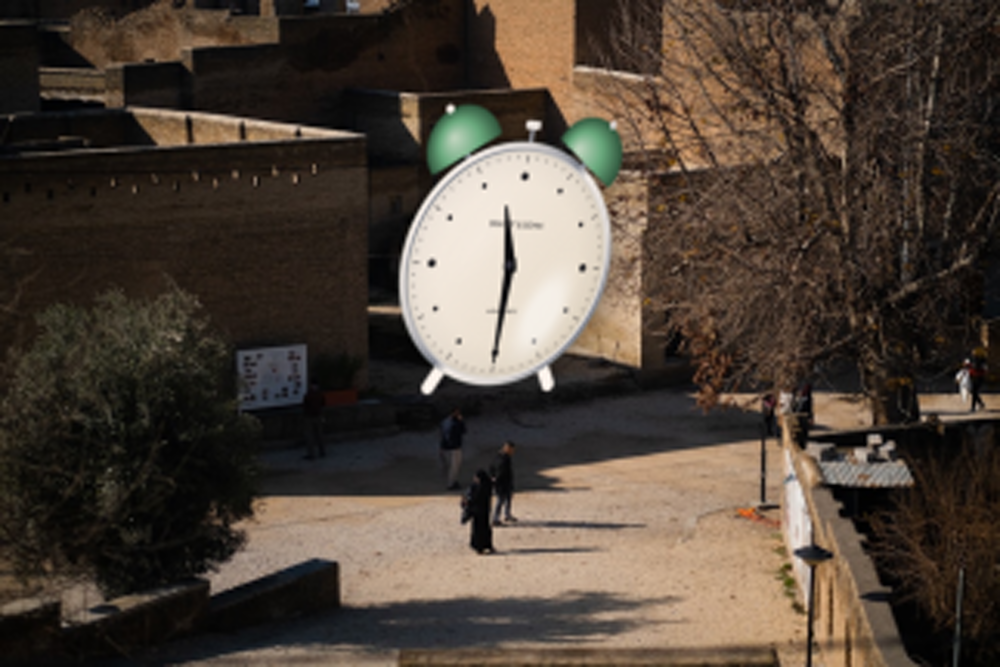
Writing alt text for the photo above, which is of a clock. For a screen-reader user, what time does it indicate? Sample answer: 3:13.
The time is 11:30
